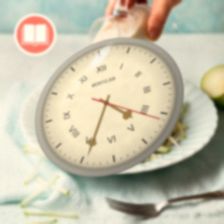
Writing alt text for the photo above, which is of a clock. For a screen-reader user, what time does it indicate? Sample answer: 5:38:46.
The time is 4:34:21
